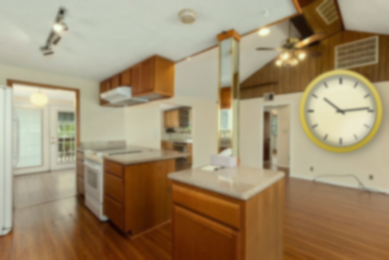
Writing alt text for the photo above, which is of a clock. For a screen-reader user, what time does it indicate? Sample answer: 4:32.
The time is 10:14
